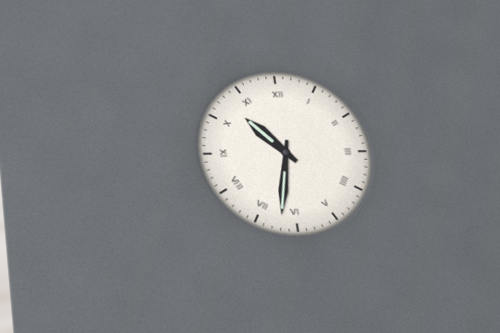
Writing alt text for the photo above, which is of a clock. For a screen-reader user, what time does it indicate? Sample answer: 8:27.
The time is 10:32
